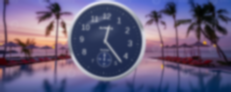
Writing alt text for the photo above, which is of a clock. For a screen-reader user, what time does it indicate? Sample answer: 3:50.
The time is 12:23
